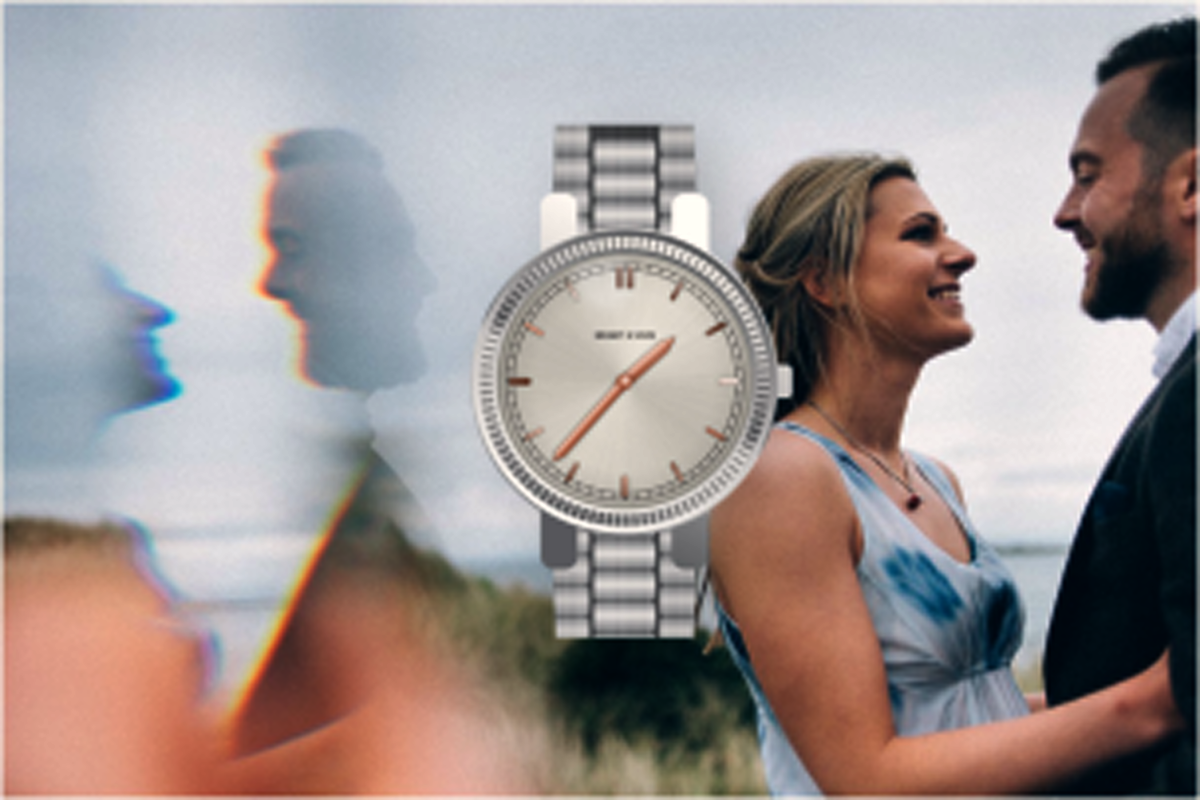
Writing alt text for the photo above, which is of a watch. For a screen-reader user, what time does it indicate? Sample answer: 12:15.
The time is 1:37
